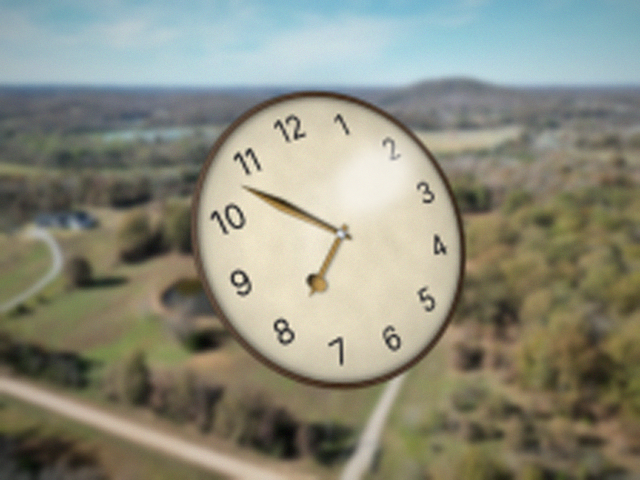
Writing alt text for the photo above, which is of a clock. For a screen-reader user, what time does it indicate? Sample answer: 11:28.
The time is 7:53
